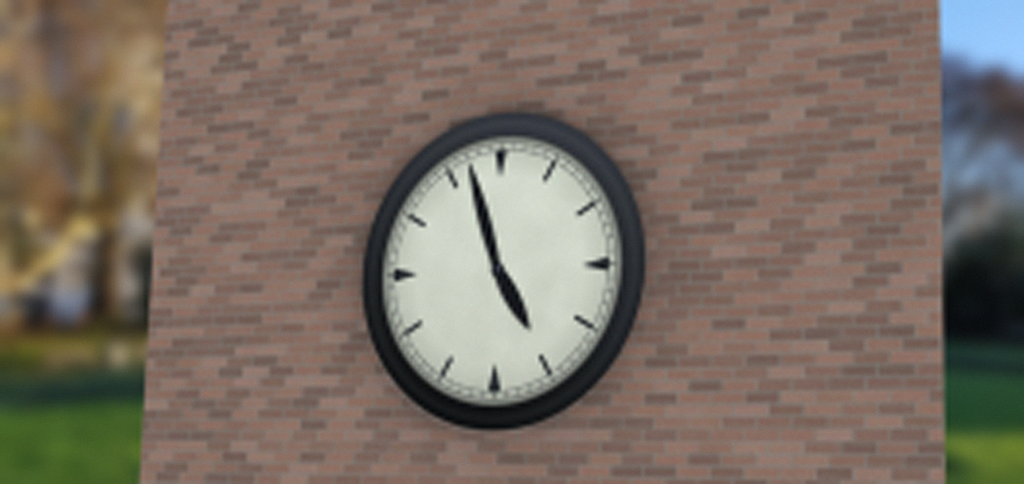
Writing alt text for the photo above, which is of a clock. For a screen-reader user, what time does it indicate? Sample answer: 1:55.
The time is 4:57
